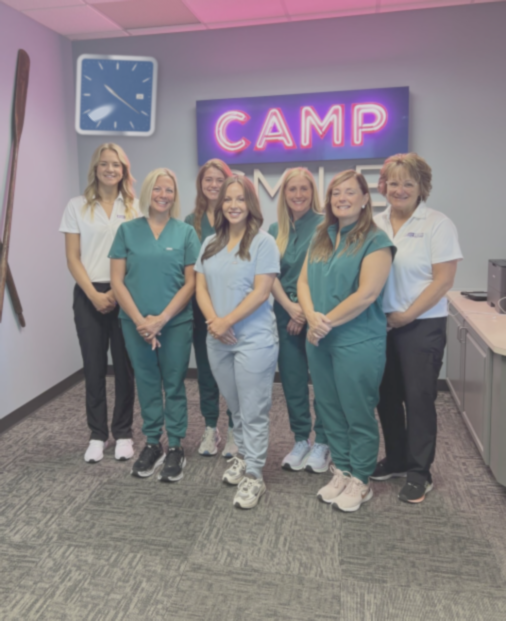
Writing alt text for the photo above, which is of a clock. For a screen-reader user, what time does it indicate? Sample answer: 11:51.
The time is 10:21
